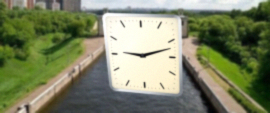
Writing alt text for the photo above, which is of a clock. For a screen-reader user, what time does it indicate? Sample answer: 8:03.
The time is 9:12
